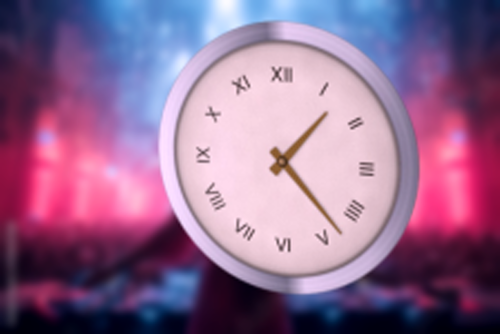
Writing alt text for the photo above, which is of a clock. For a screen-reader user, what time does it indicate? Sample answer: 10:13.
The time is 1:23
